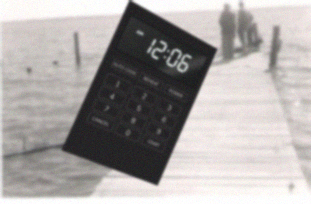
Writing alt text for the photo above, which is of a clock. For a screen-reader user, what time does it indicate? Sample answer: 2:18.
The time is 12:06
